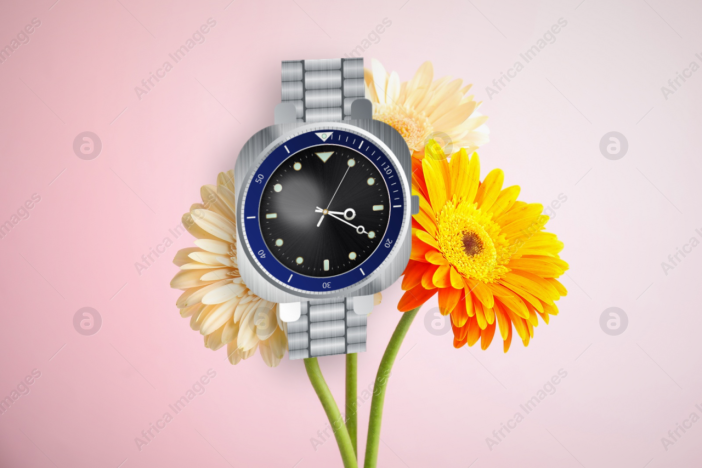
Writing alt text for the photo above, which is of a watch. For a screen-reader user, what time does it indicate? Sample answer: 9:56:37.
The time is 3:20:05
